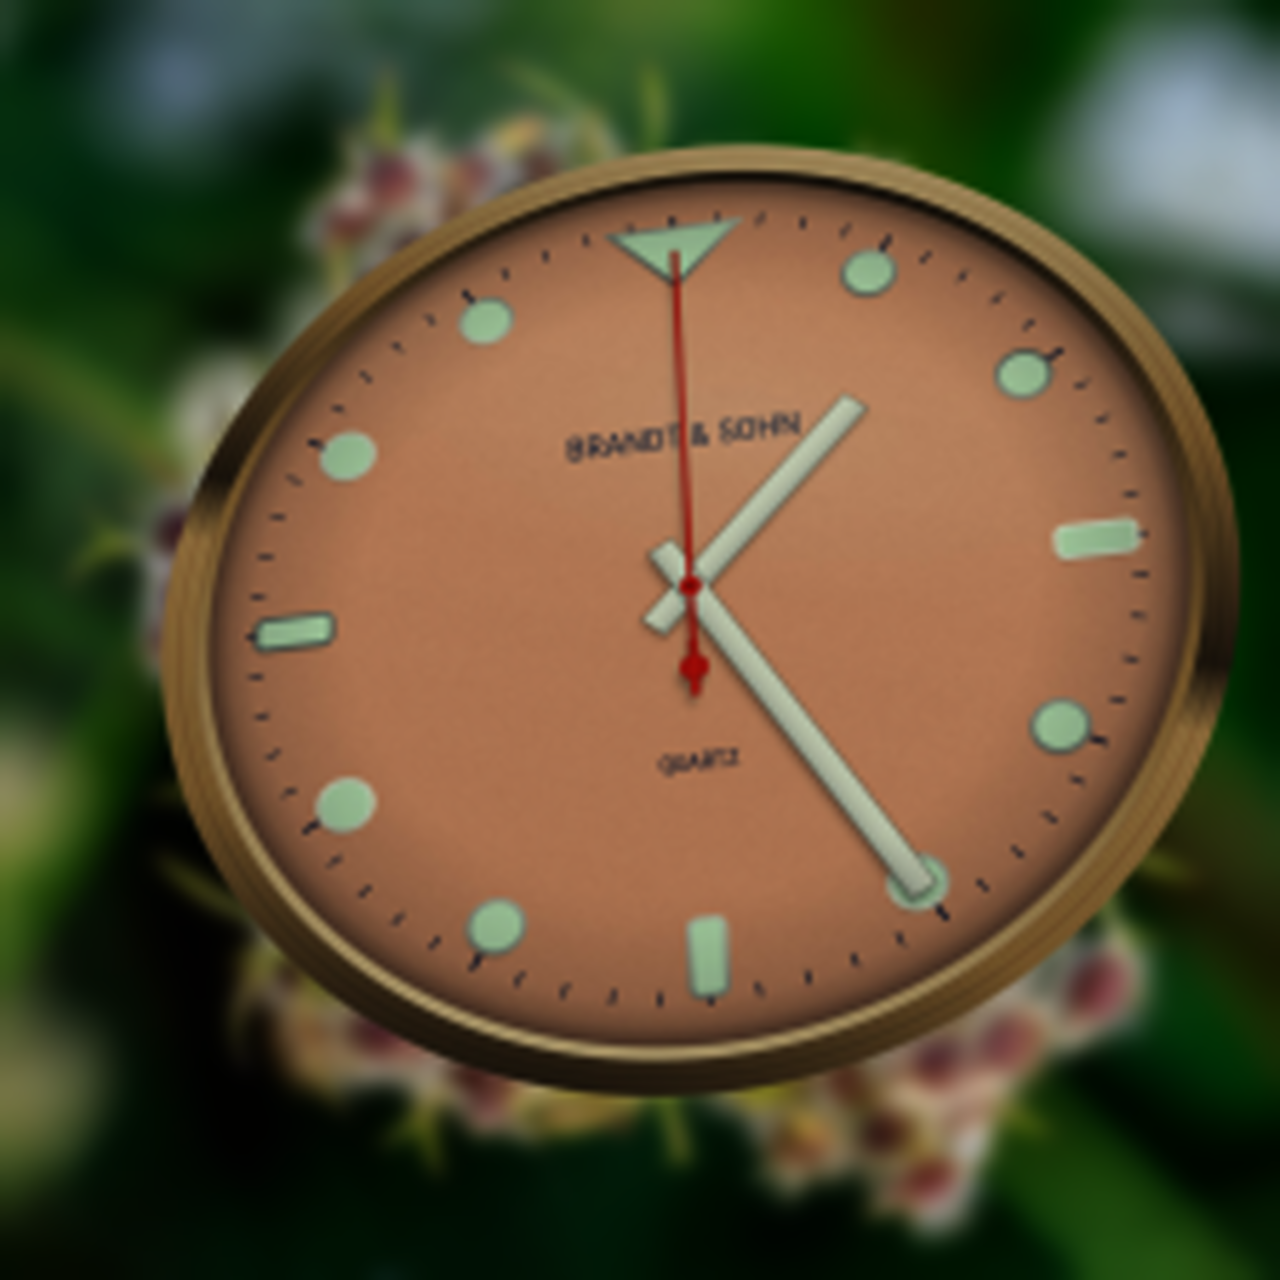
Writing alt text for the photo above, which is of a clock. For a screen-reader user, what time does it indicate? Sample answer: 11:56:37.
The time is 1:25:00
